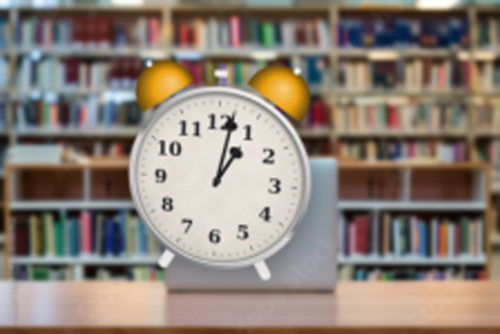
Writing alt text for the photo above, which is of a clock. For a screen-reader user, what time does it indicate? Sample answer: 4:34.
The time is 1:02
